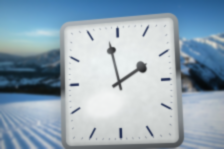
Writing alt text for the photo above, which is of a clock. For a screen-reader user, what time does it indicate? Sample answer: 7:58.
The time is 1:58
